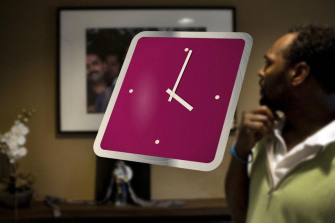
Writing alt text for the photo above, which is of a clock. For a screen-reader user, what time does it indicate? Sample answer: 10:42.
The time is 4:01
